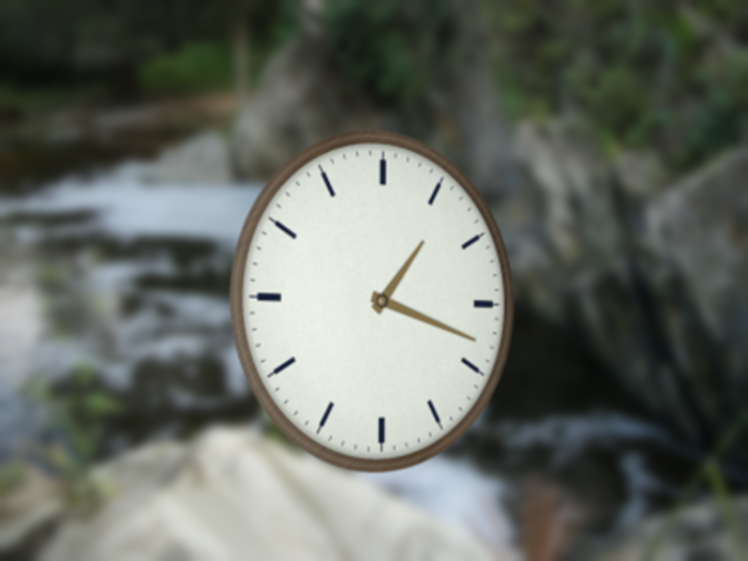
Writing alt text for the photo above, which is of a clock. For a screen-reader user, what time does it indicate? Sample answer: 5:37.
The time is 1:18
